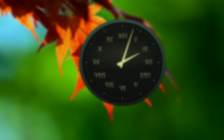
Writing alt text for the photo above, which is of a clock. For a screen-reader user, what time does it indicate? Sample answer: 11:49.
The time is 2:03
